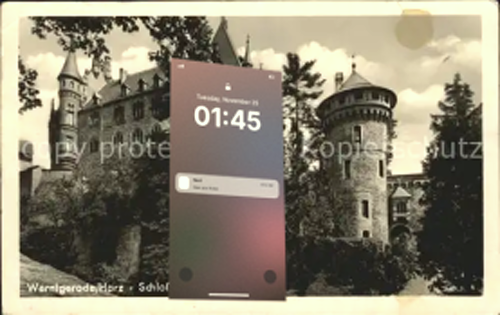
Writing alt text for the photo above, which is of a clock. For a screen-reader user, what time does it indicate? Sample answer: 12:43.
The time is 1:45
